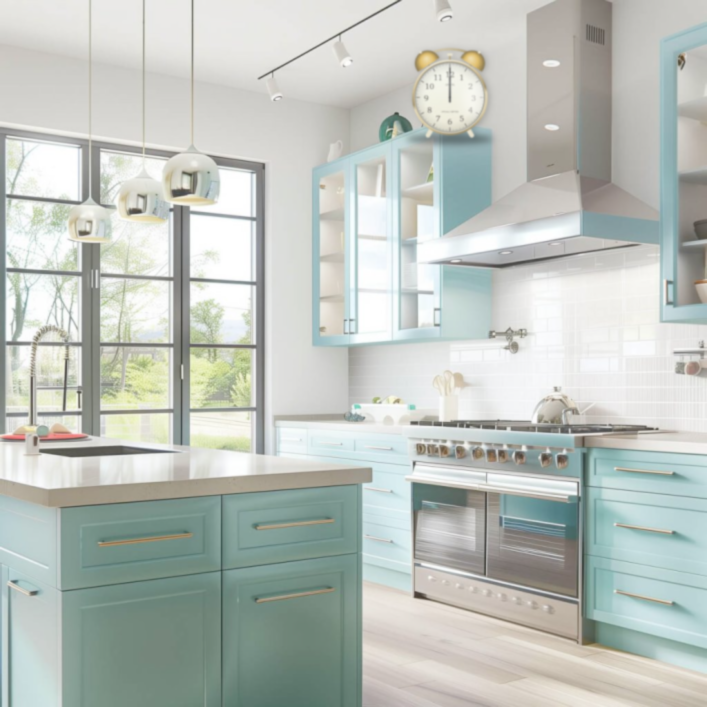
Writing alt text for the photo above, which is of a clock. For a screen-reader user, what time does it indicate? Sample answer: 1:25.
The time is 12:00
